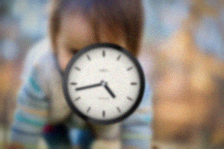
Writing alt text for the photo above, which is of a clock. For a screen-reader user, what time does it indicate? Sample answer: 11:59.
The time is 4:43
